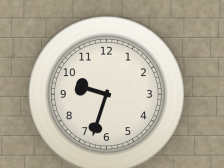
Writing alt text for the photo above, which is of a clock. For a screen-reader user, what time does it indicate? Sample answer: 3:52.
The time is 9:33
